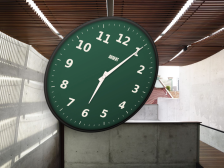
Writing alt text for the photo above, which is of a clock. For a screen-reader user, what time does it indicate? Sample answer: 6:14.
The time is 6:05
